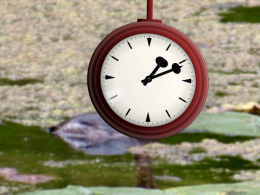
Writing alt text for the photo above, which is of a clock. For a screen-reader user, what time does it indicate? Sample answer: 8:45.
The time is 1:11
